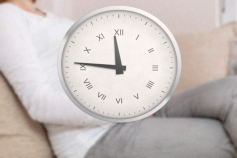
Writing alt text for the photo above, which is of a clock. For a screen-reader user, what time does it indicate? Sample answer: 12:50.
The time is 11:46
